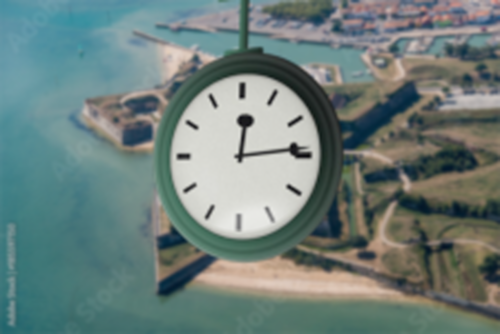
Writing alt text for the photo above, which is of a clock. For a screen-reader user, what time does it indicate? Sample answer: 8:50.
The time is 12:14
